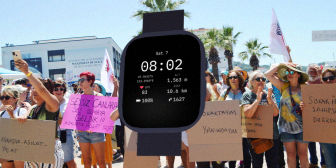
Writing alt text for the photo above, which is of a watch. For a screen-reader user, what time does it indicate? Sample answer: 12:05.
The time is 8:02
